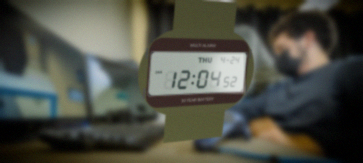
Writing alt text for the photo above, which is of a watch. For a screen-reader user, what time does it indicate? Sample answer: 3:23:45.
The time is 12:04:52
